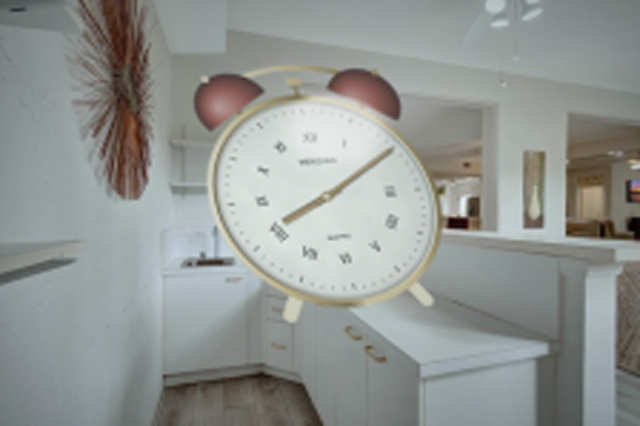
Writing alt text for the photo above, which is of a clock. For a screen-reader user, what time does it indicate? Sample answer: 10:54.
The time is 8:10
